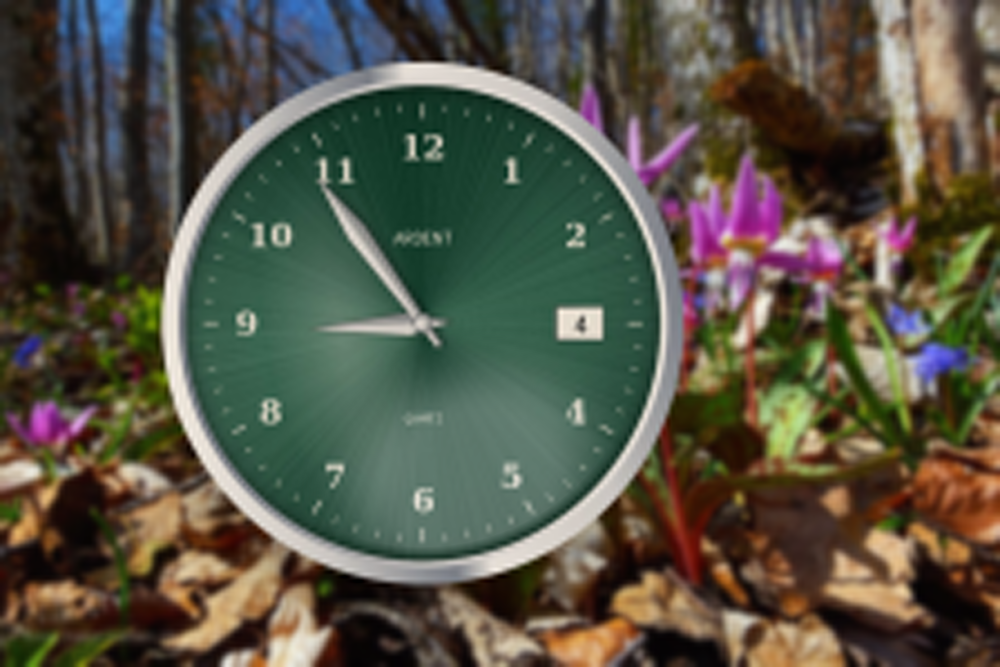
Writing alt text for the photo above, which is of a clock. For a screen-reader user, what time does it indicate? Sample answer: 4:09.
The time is 8:54
